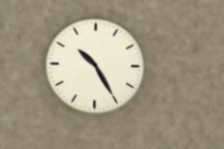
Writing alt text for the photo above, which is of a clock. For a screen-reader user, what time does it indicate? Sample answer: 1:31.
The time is 10:25
